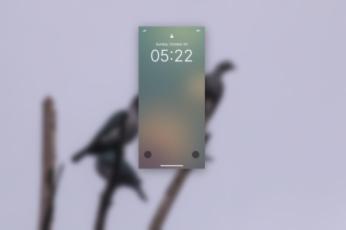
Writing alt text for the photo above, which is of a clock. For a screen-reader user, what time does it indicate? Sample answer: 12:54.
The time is 5:22
